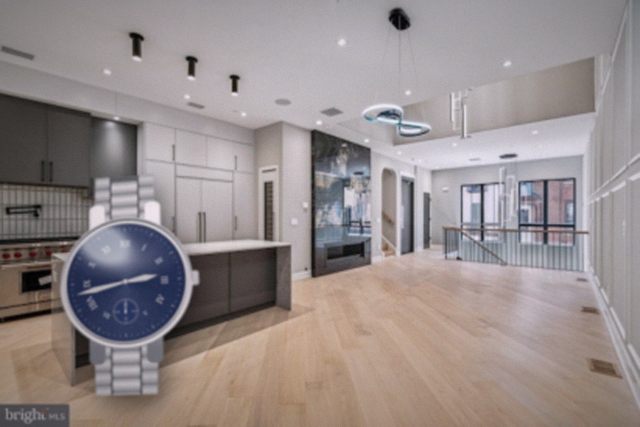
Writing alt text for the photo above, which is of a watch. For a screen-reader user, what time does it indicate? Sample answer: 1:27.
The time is 2:43
